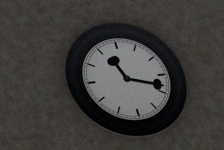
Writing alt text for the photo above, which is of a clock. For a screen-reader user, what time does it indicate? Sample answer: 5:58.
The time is 11:18
